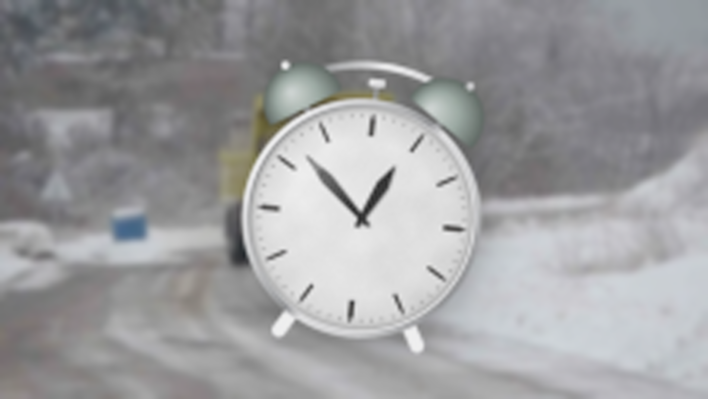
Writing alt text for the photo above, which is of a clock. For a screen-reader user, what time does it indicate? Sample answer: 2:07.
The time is 12:52
